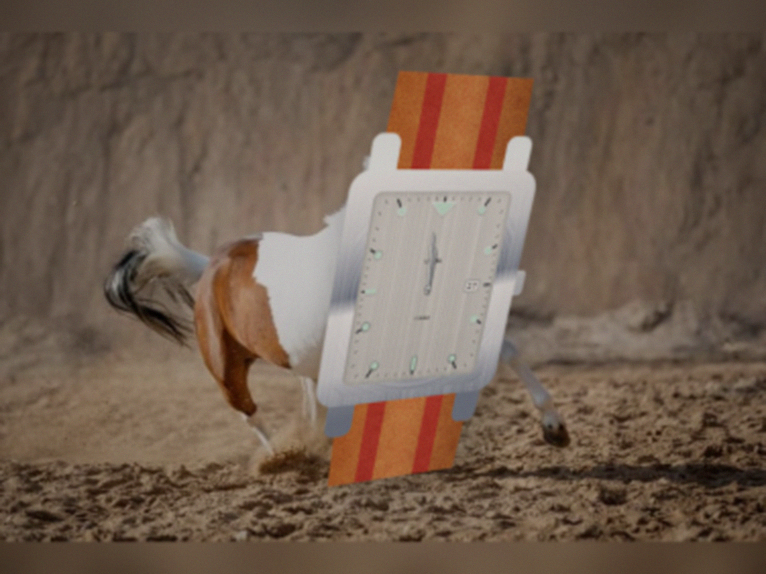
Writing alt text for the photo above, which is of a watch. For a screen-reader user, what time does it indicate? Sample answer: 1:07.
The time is 11:59
